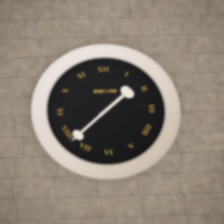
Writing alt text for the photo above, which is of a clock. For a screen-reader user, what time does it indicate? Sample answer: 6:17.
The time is 1:38
